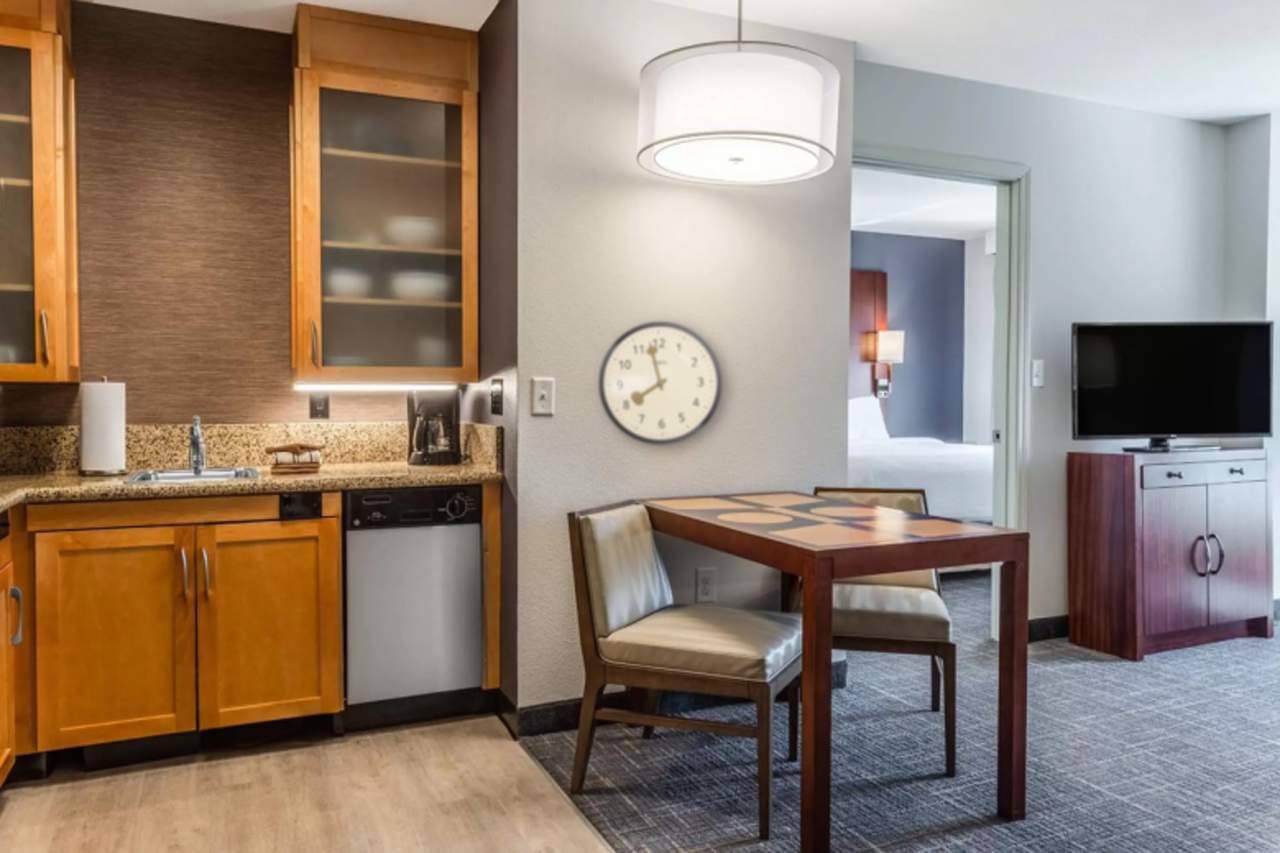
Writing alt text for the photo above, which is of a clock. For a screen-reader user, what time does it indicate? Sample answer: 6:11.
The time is 7:58
